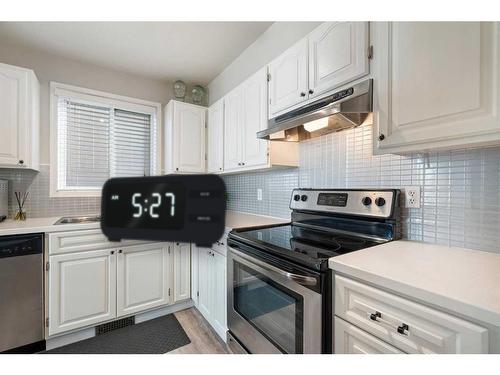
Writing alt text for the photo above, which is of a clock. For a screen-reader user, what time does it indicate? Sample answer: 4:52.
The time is 5:27
